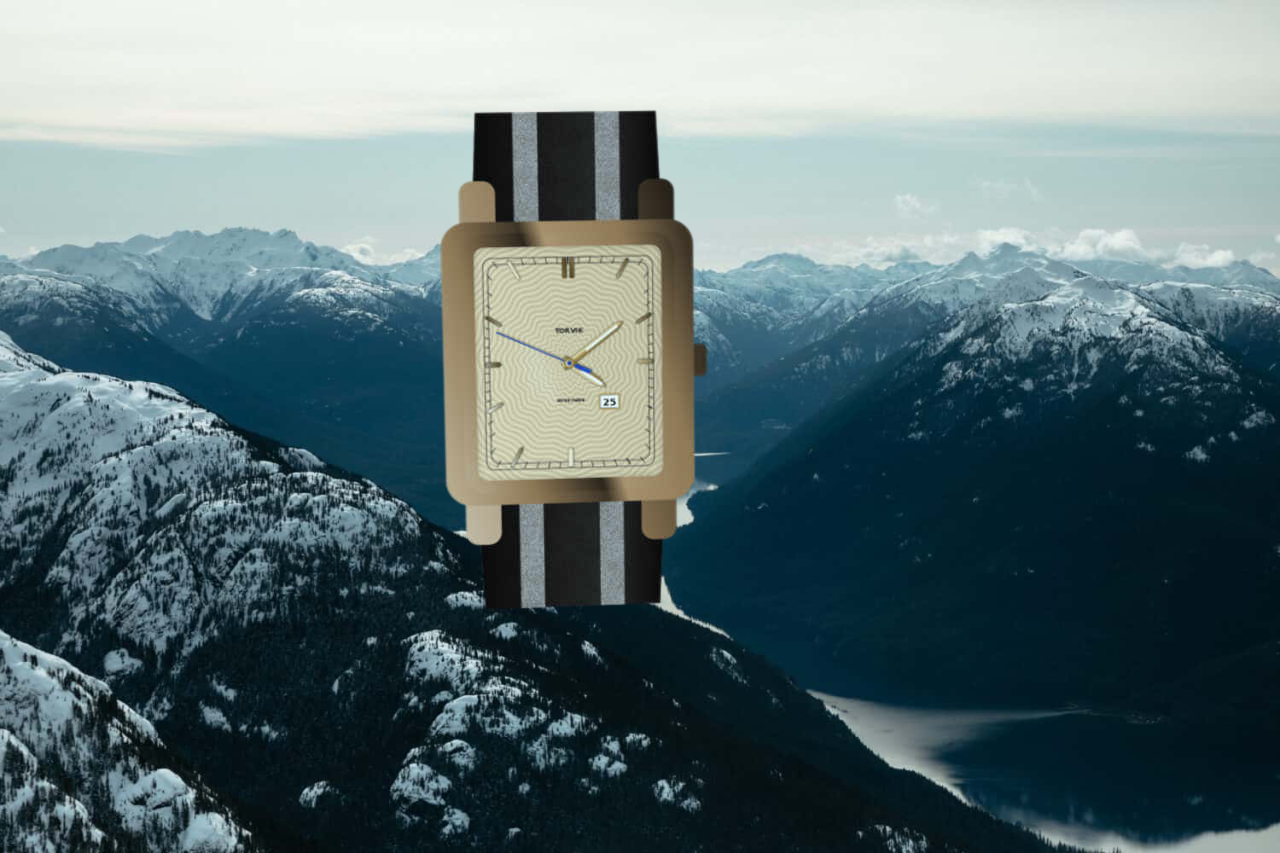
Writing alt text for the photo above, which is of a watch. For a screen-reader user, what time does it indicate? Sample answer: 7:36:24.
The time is 4:08:49
